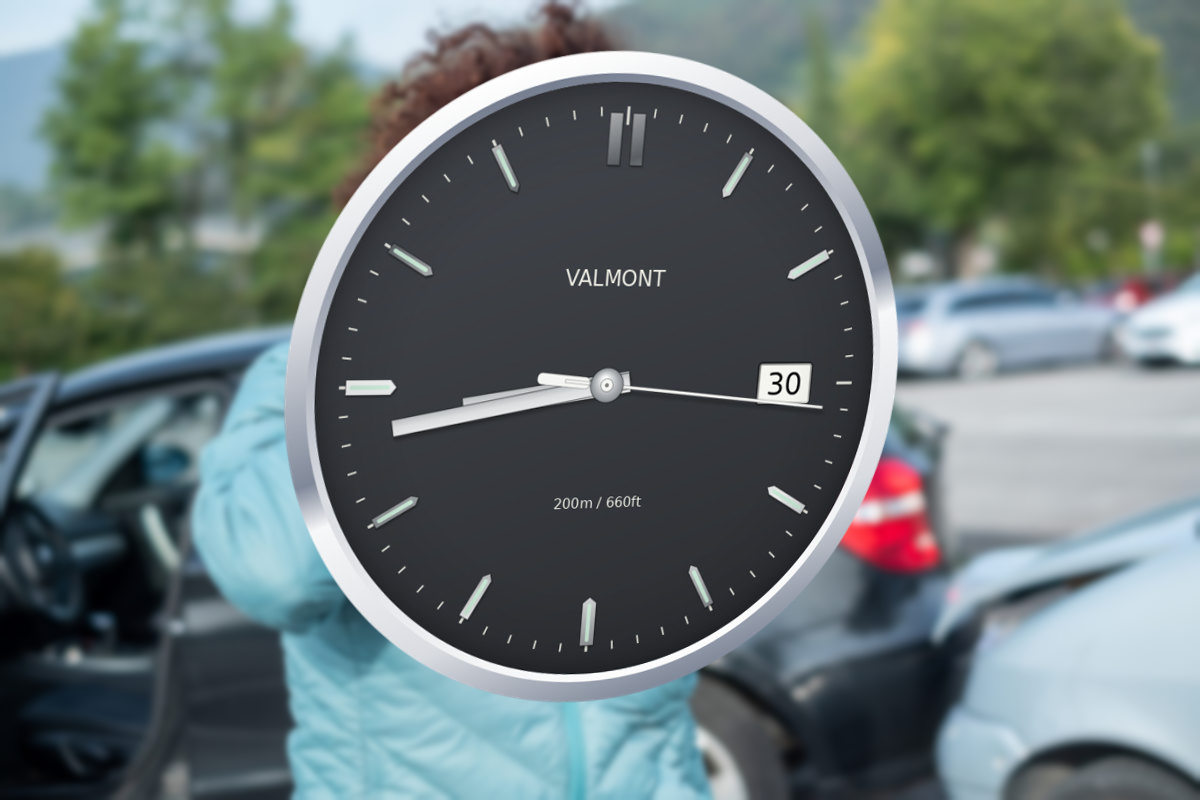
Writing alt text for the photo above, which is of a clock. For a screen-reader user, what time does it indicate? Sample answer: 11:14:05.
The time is 8:43:16
